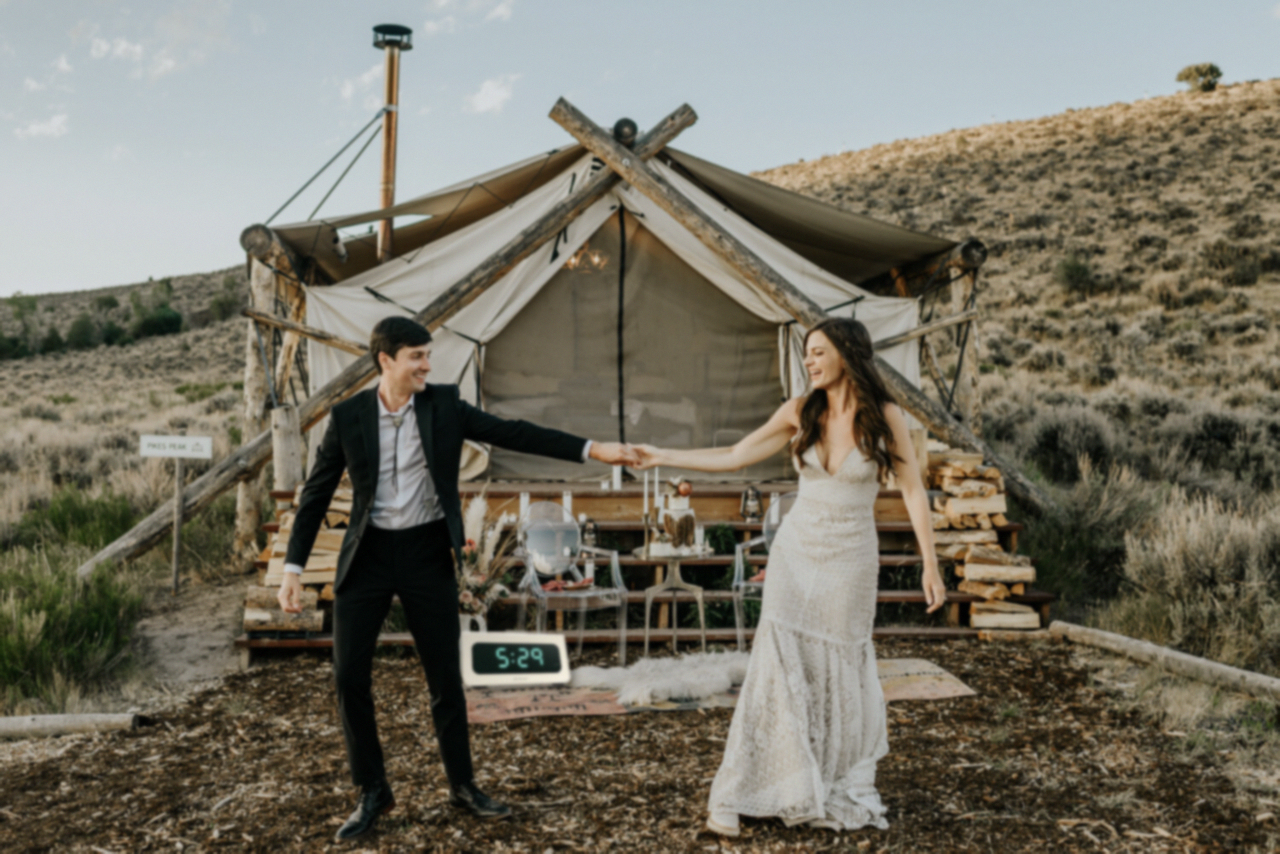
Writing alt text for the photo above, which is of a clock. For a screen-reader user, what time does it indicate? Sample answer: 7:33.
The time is 5:29
